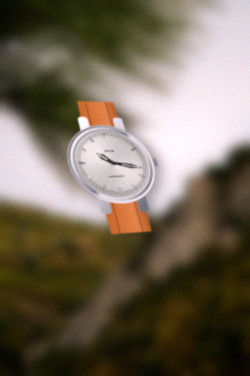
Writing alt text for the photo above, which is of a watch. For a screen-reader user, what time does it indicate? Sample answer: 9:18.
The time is 10:17
